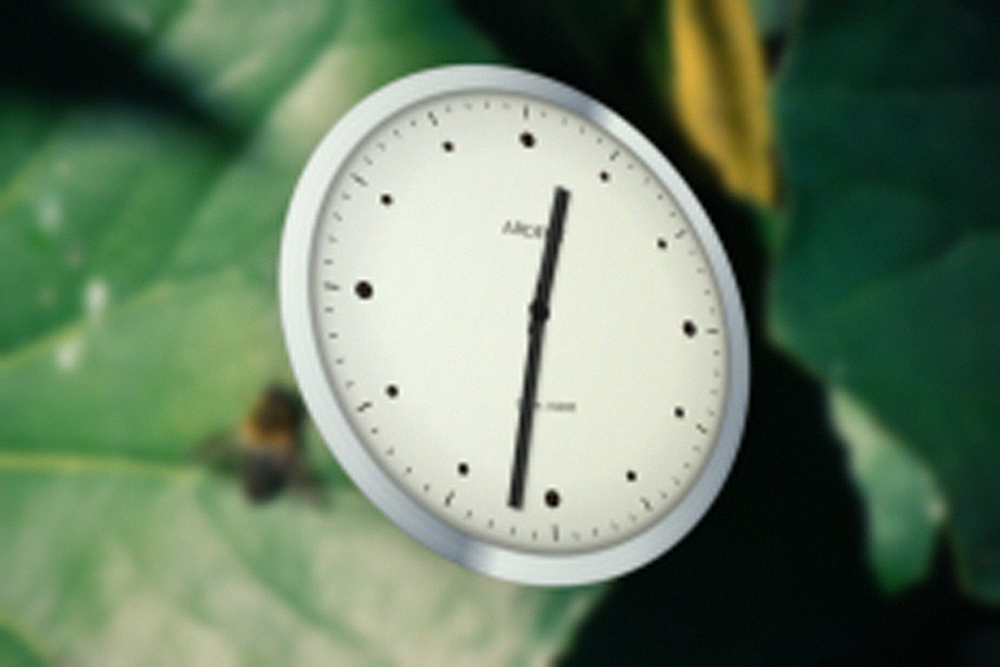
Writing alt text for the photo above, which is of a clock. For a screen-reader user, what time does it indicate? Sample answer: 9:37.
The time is 12:32
